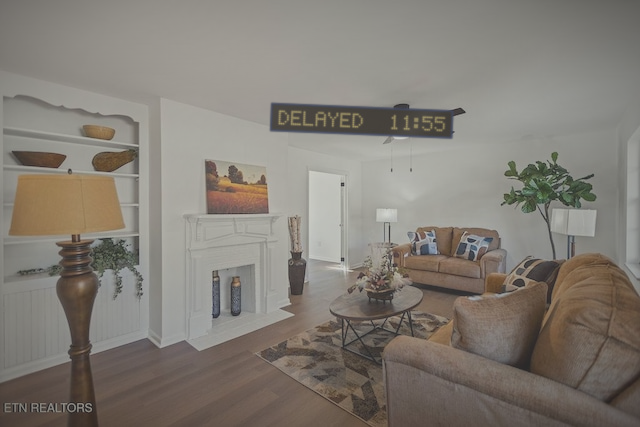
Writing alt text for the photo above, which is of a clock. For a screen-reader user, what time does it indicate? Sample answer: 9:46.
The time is 11:55
